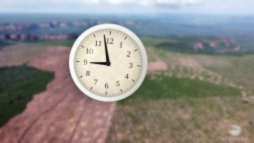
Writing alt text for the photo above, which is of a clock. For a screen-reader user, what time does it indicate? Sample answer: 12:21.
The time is 8:58
